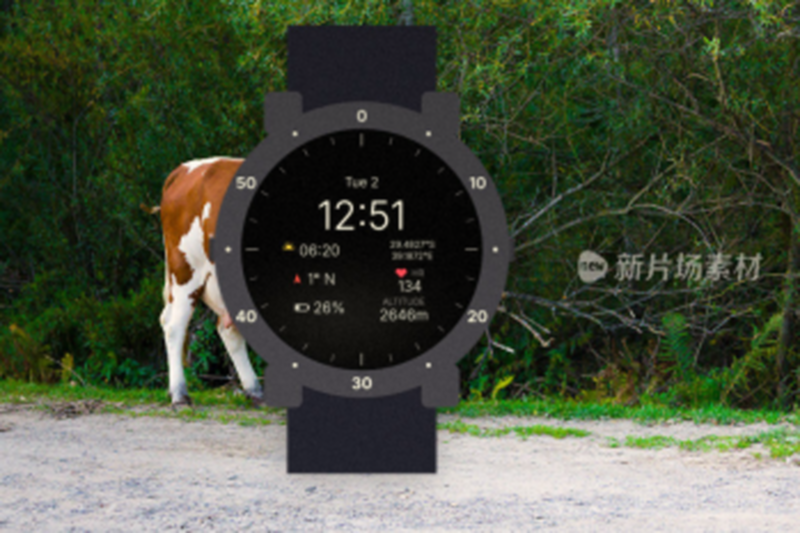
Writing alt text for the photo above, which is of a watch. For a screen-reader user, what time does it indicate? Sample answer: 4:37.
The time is 12:51
